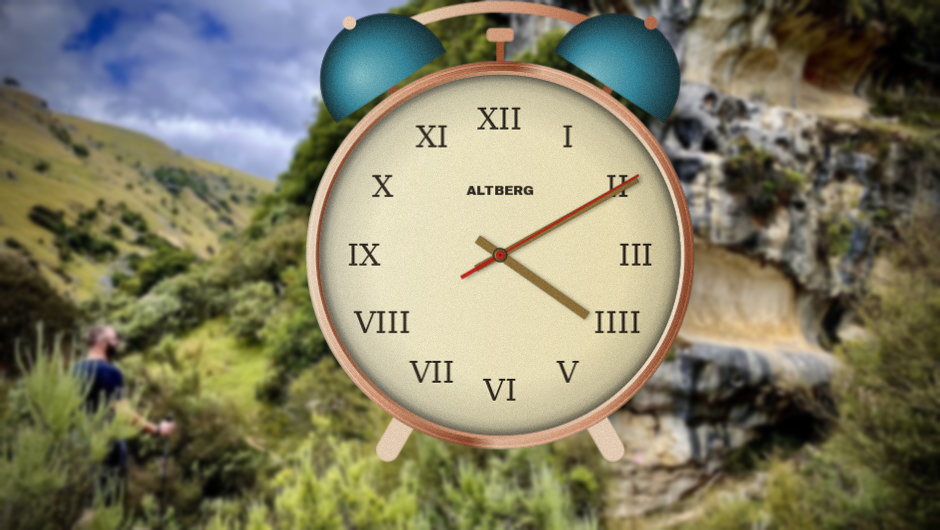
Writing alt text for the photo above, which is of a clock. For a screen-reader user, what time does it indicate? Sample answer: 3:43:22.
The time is 4:10:10
